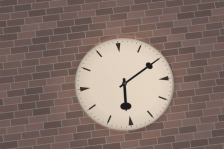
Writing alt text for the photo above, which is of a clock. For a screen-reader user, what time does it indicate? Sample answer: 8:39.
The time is 6:10
